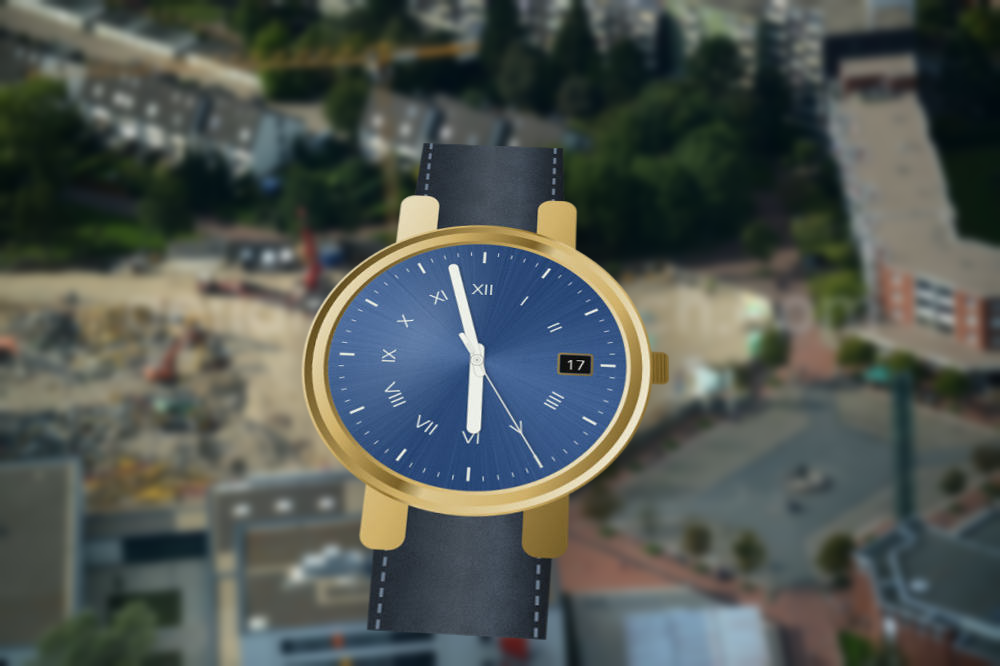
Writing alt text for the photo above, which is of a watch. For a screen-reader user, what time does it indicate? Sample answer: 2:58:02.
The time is 5:57:25
